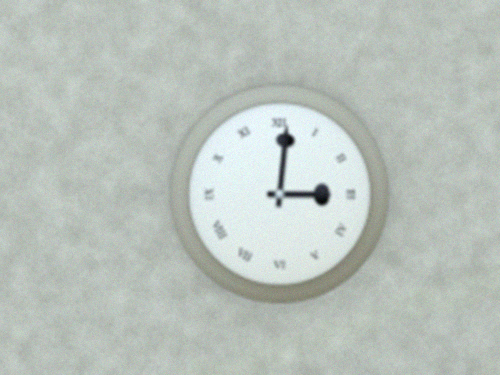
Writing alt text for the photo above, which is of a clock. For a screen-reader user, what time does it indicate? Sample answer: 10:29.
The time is 3:01
